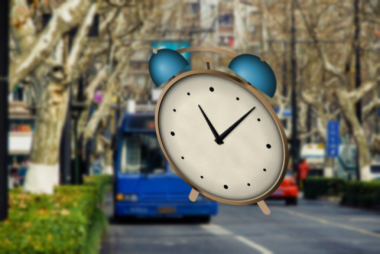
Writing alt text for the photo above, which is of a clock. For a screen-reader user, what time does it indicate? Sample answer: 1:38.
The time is 11:08
